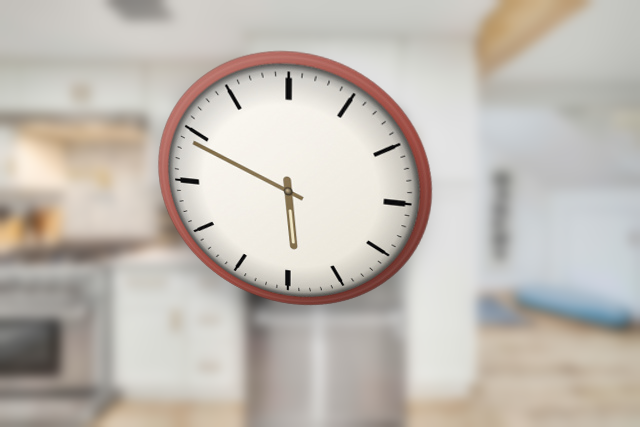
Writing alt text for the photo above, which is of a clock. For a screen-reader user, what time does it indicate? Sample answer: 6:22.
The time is 5:49
